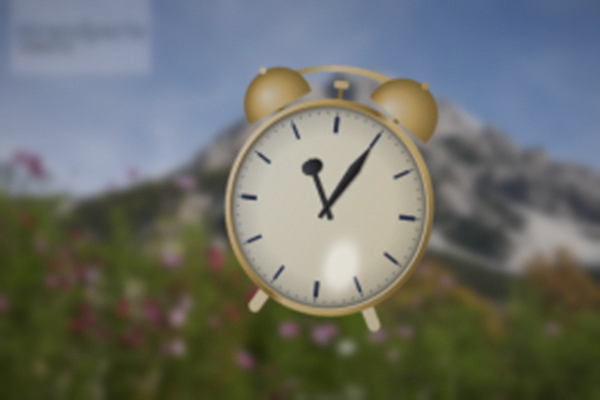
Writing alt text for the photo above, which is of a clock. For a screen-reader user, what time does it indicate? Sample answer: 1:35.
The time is 11:05
